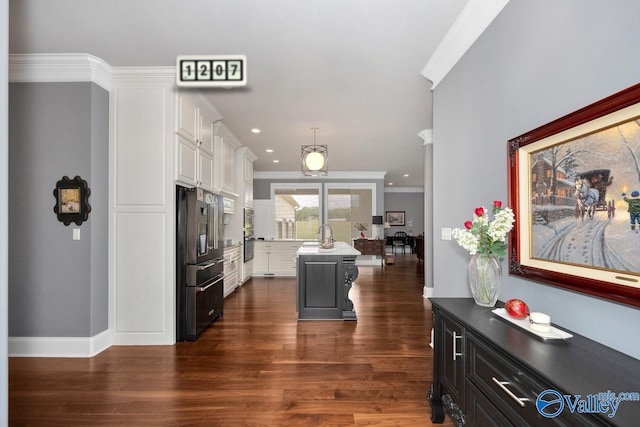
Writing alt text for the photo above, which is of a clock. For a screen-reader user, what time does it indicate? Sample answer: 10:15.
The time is 12:07
